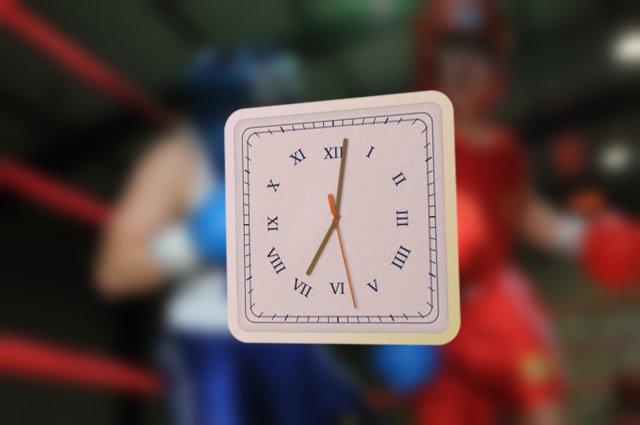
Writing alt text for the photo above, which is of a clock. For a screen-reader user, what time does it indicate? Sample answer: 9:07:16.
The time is 7:01:28
